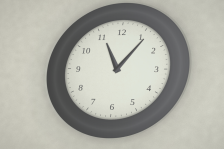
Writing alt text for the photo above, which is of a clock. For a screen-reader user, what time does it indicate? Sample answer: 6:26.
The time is 11:06
